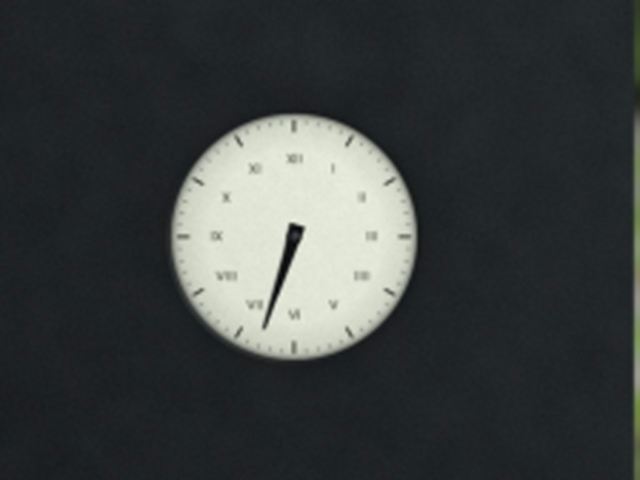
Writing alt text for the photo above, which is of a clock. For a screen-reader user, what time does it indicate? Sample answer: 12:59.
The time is 6:33
